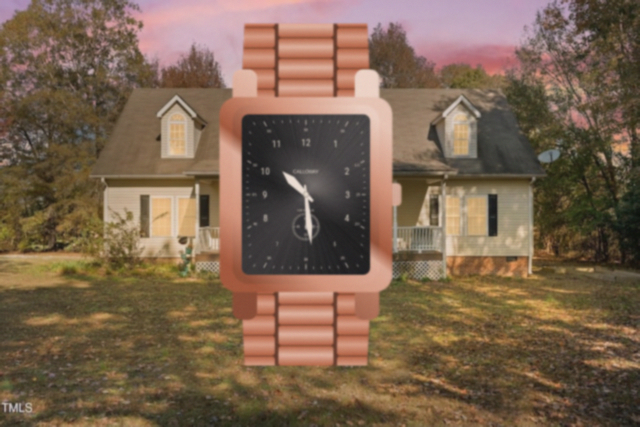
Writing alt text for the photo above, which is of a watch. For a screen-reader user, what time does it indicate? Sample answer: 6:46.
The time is 10:29
